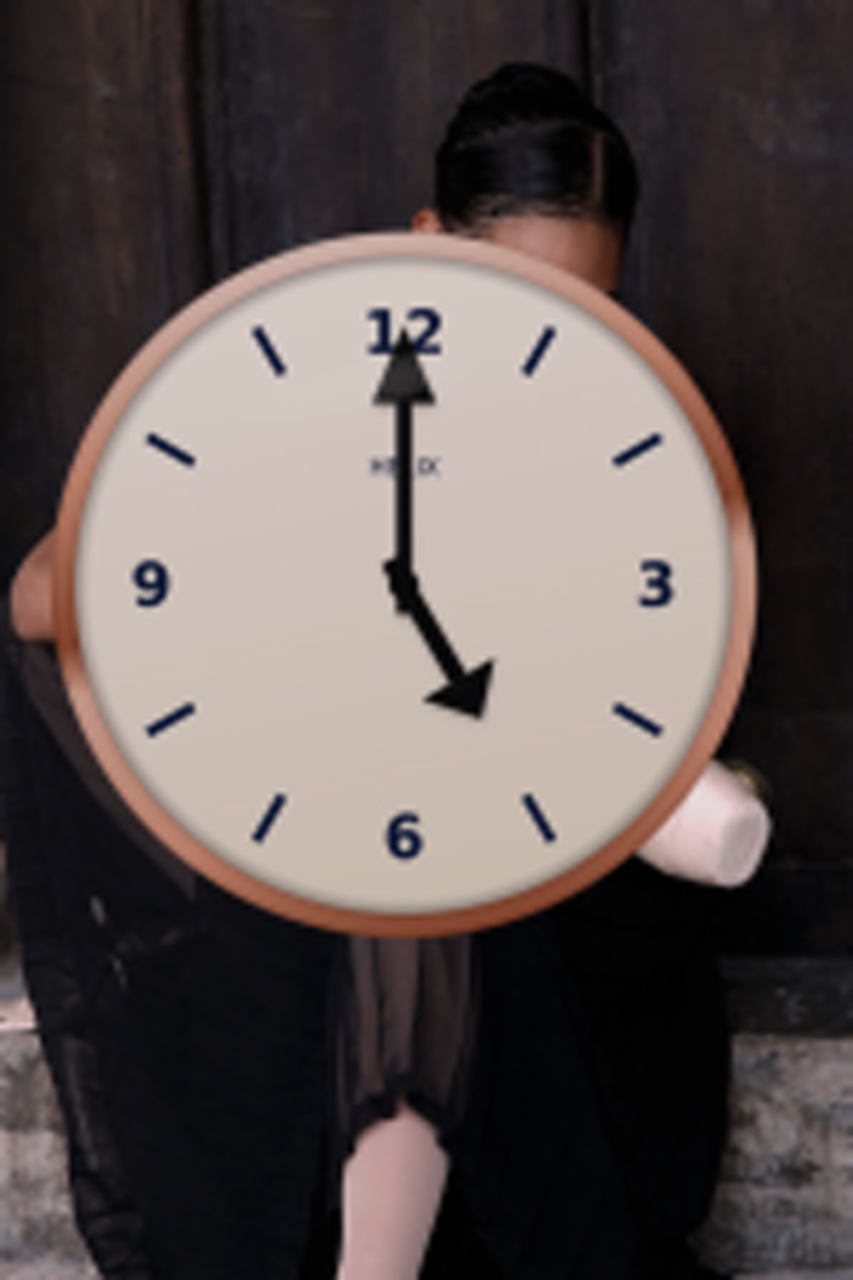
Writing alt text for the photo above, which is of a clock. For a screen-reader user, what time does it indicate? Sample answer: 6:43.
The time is 5:00
